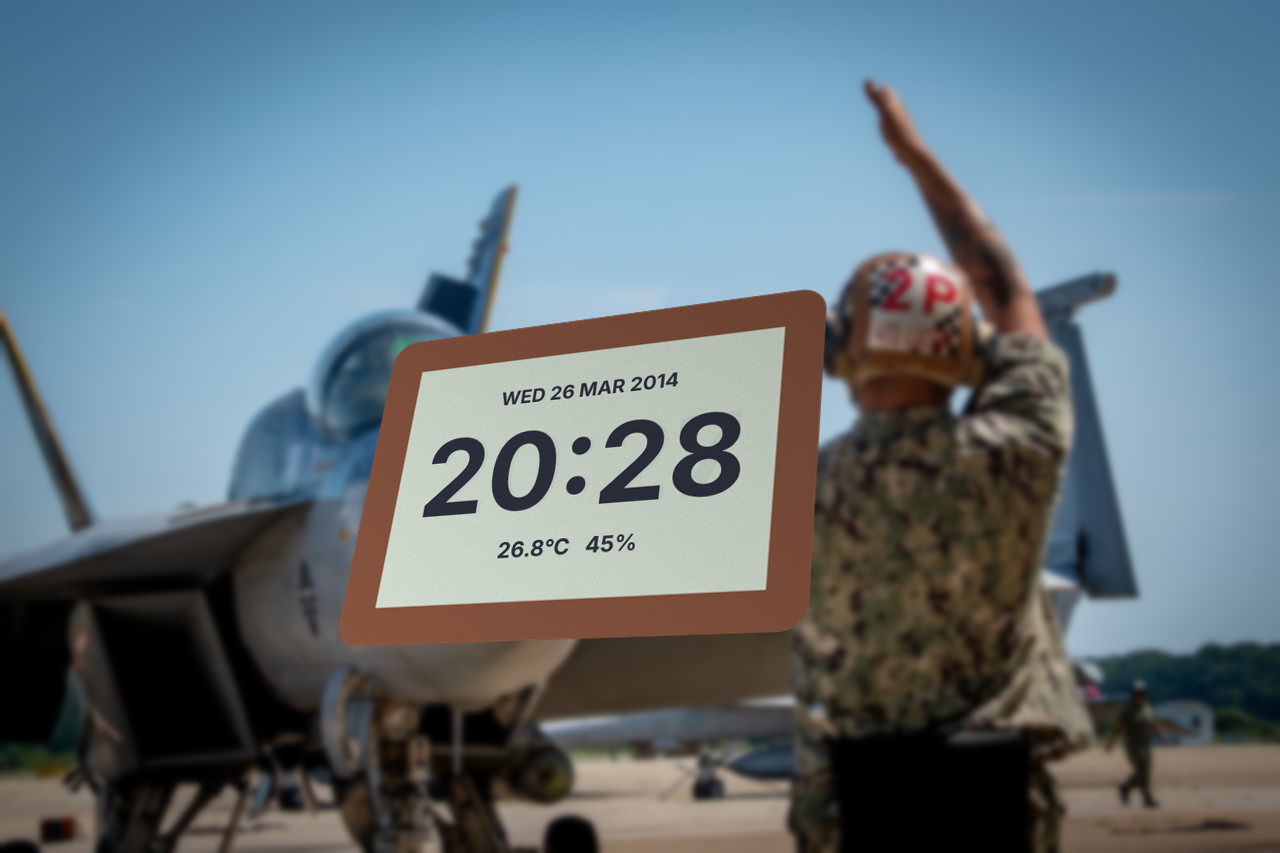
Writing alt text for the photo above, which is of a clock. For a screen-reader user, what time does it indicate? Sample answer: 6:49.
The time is 20:28
